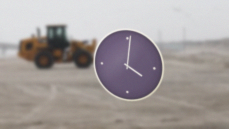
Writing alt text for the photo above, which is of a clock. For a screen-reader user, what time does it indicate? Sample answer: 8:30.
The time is 4:01
